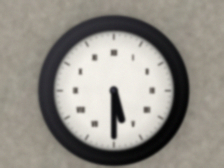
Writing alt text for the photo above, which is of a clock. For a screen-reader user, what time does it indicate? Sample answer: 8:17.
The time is 5:30
